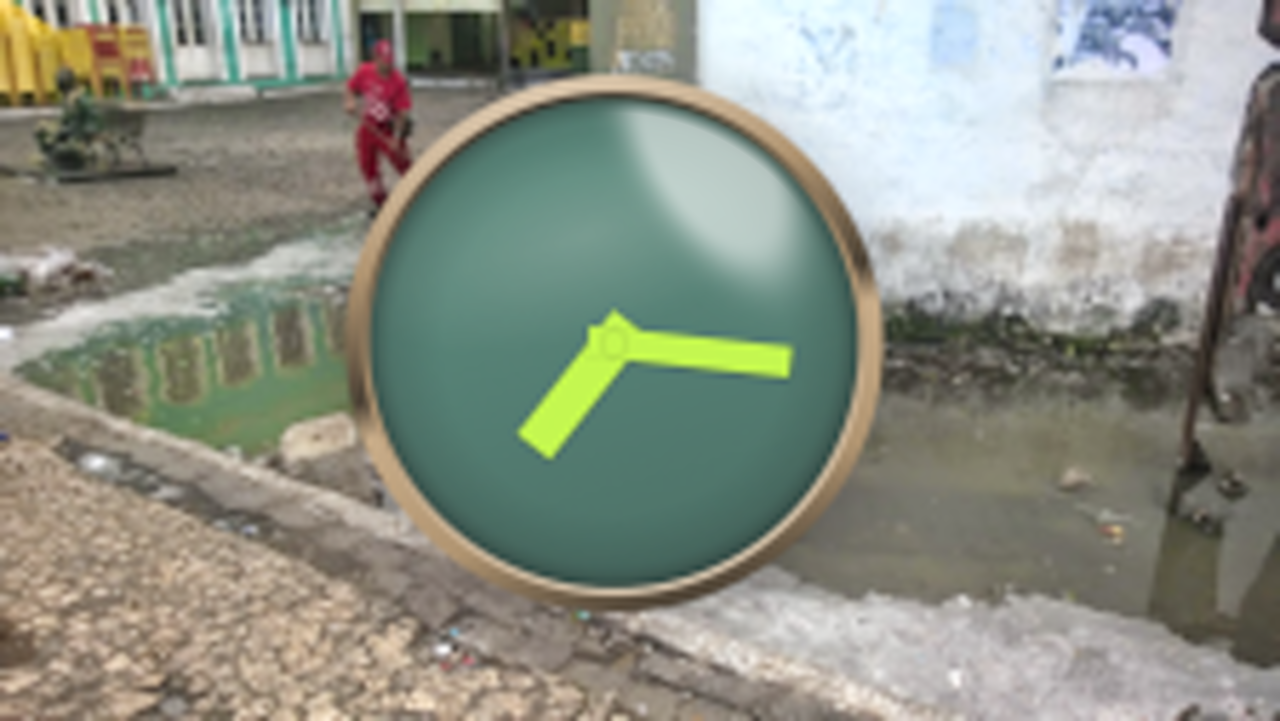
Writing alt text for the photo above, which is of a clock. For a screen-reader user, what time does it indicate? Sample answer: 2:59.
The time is 7:16
